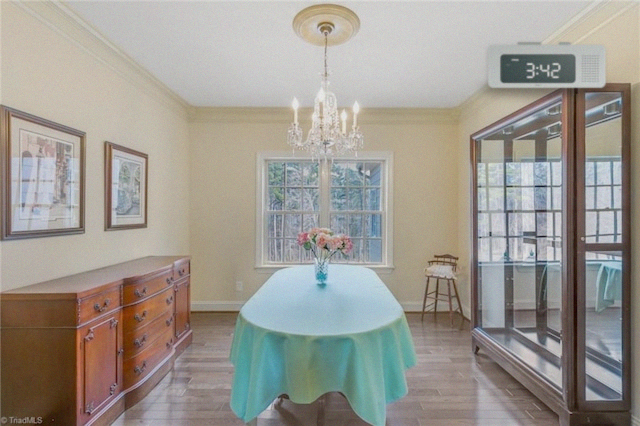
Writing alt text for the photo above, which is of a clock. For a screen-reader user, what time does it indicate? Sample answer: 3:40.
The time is 3:42
